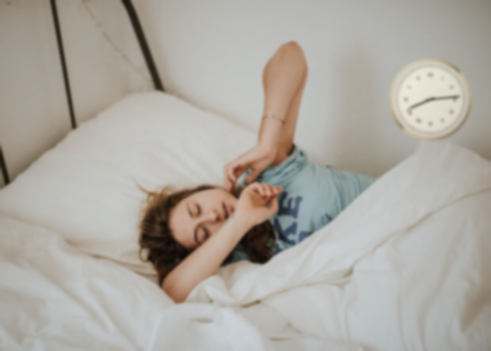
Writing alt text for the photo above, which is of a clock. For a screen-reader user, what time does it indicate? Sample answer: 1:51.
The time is 8:14
